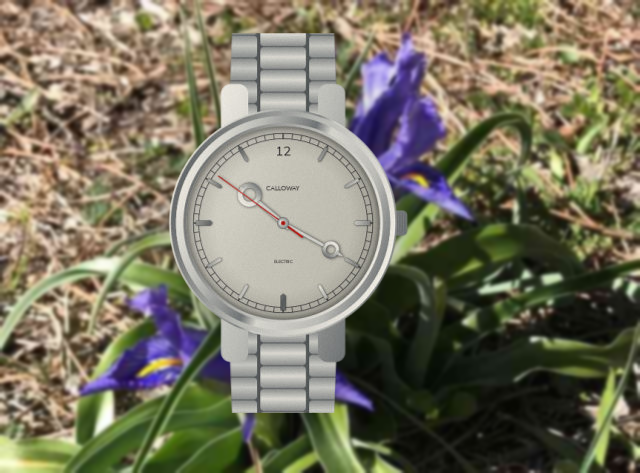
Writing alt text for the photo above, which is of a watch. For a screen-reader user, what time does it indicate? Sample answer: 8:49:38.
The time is 10:19:51
